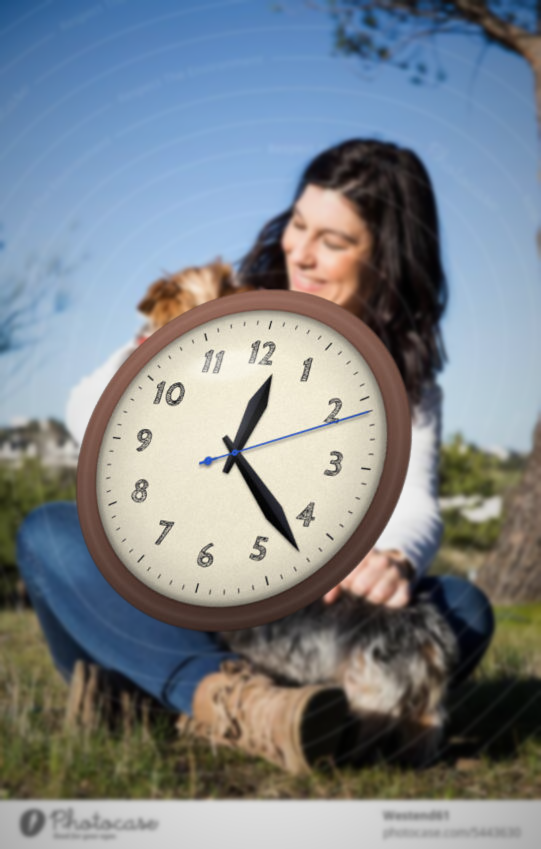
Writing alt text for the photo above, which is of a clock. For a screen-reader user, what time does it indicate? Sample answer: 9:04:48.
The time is 12:22:11
